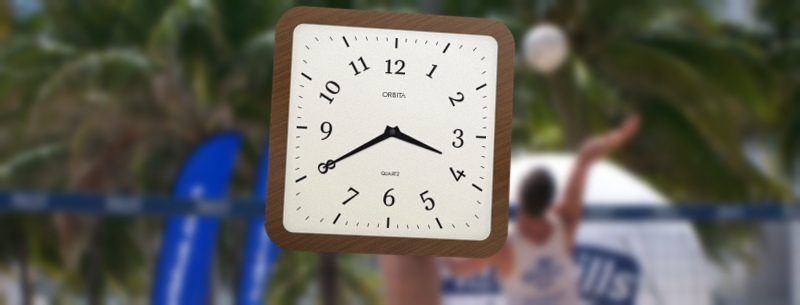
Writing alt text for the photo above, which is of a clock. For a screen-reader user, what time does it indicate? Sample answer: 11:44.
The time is 3:40
